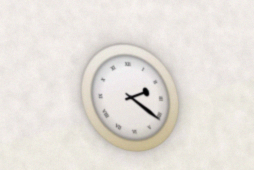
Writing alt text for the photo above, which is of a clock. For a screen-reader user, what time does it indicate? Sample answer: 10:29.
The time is 2:21
